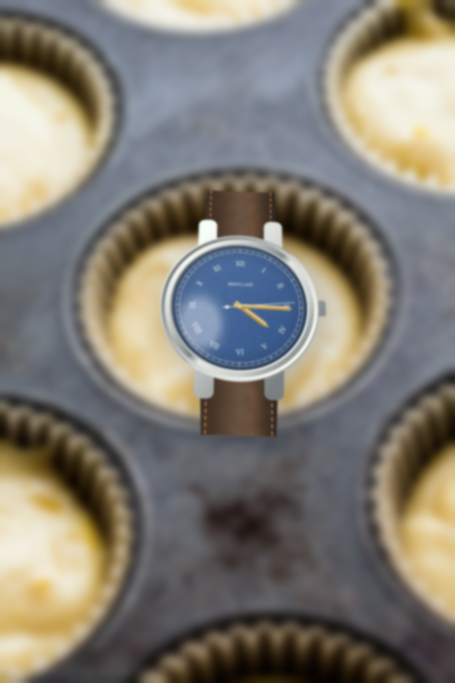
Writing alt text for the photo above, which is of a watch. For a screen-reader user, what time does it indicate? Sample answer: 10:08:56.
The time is 4:15:14
